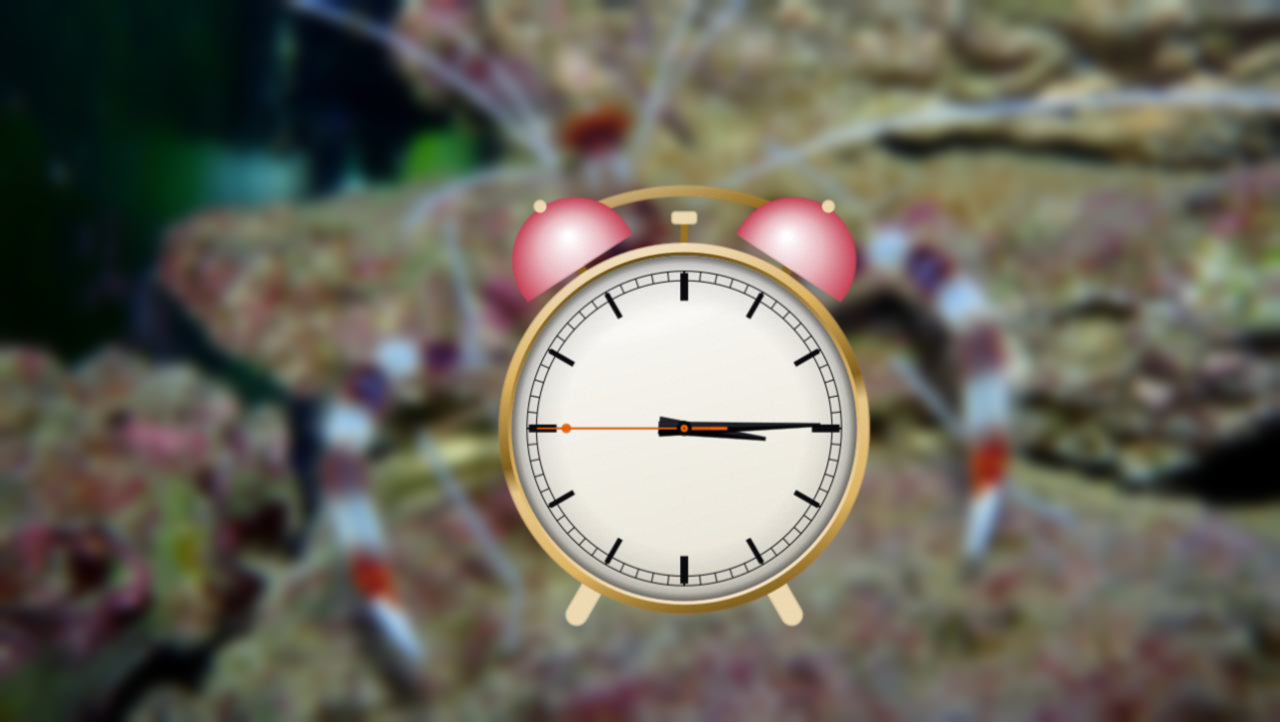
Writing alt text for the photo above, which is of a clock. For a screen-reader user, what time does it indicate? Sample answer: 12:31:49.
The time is 3:14:45
